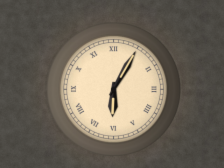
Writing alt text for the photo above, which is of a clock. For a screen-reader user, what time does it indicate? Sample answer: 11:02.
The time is 6:05
